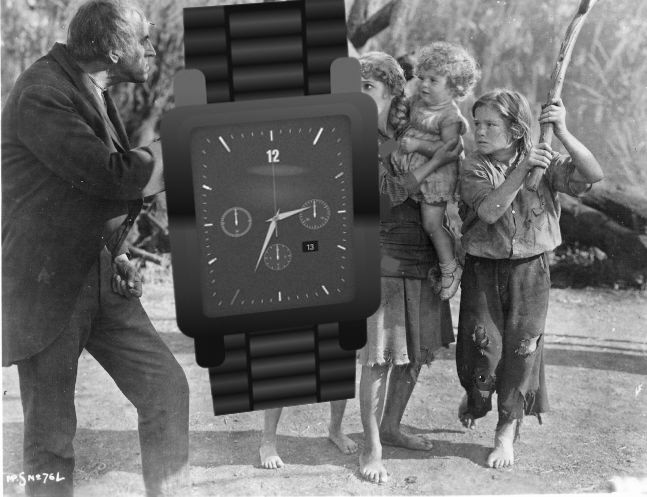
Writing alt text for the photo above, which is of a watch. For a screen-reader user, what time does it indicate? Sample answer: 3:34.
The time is 2:34
